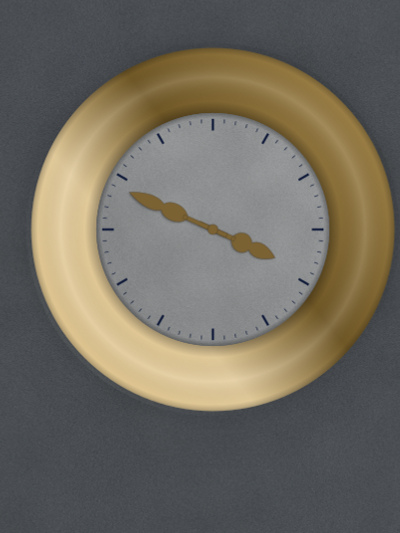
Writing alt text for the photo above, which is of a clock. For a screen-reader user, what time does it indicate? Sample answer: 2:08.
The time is 3:49
